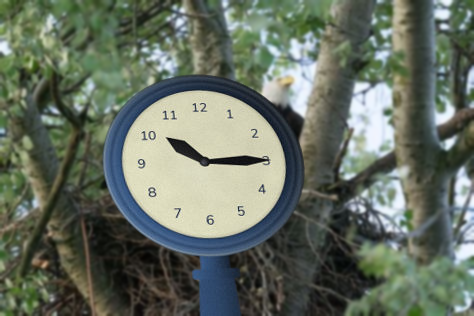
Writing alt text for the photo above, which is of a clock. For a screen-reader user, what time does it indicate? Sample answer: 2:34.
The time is 10:15
